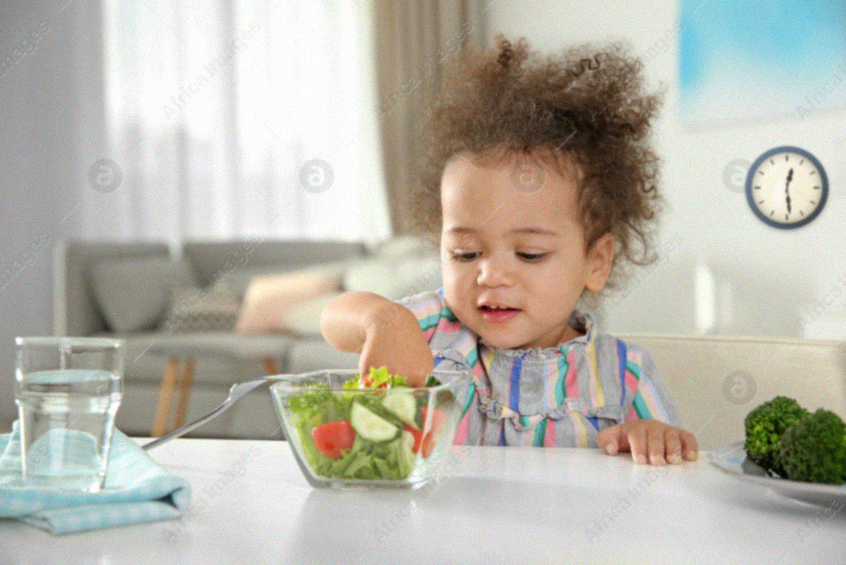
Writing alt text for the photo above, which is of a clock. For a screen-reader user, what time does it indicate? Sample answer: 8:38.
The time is 12:29
